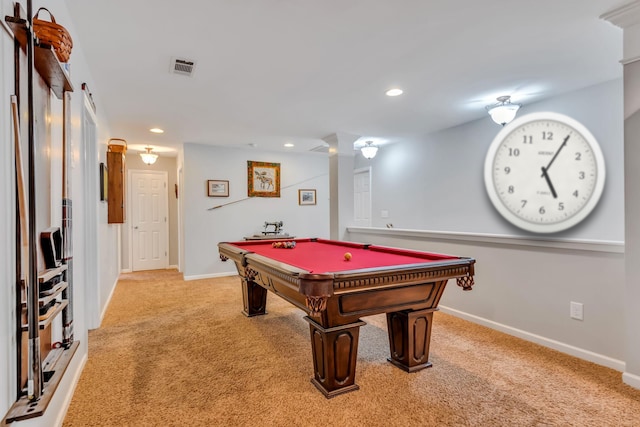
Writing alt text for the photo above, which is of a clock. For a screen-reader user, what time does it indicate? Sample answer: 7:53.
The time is 5:05
